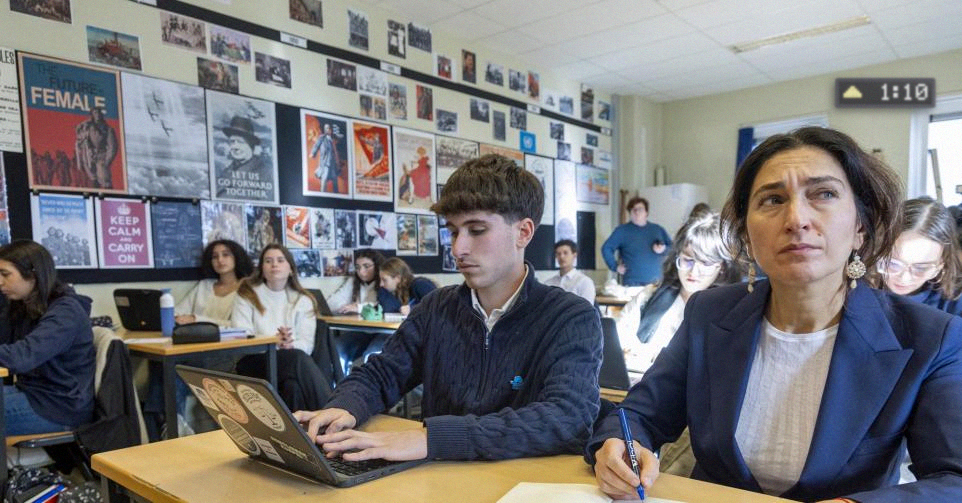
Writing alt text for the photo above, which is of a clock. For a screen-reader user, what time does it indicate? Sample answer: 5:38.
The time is 1:10
